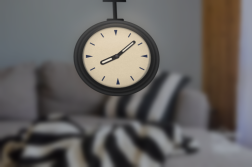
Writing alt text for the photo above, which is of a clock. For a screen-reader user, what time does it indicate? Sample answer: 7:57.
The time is 8:08
